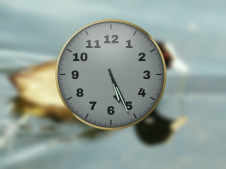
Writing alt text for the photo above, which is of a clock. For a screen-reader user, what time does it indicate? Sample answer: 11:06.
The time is 5:26
